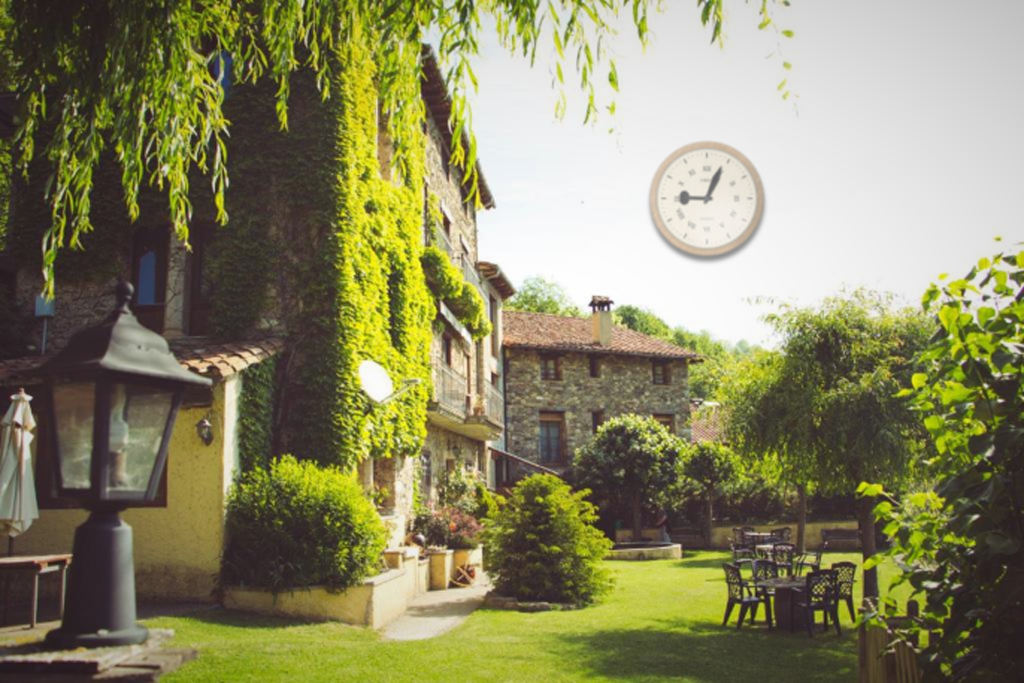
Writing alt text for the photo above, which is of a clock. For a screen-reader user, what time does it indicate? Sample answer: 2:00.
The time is 9:04
